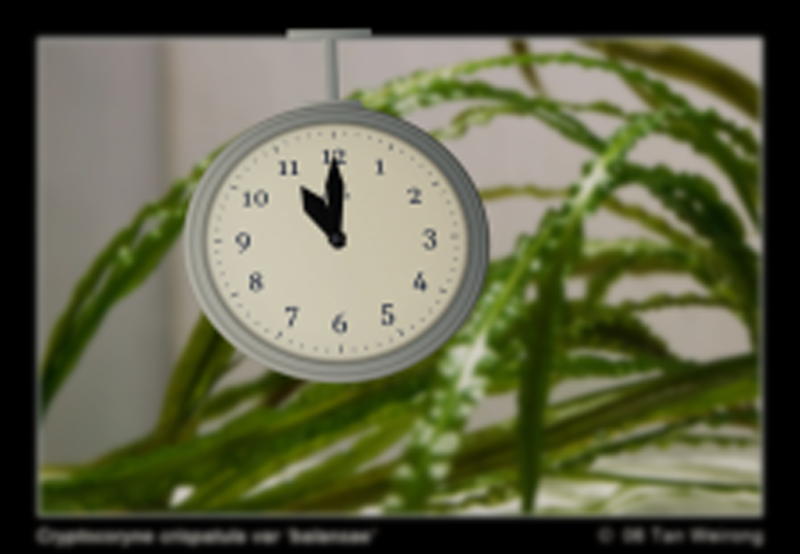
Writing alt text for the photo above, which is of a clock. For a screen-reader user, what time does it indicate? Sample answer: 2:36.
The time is 11:00
